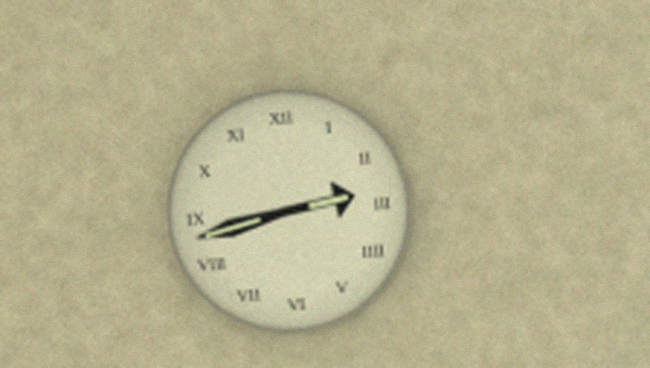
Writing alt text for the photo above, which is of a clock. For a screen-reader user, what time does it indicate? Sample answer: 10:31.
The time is 2:43
